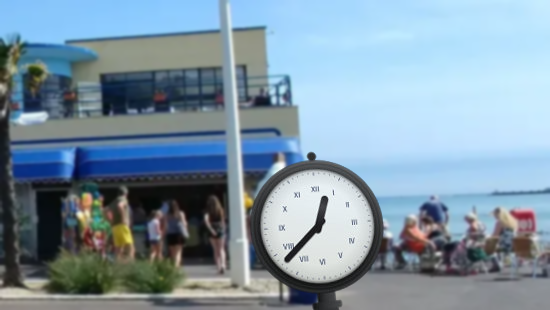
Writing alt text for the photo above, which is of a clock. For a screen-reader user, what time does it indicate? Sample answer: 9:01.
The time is 12:38
